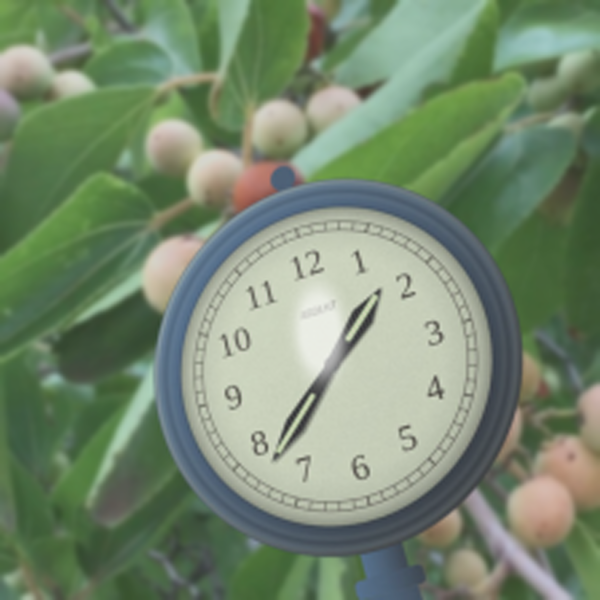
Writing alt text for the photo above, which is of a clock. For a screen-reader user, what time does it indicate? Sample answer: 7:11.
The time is 1:38
